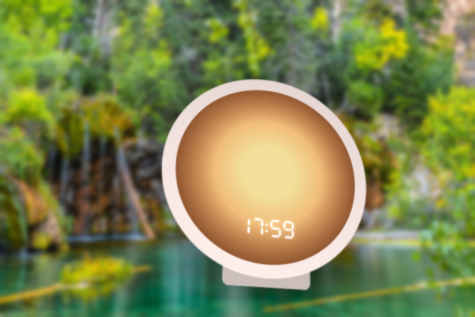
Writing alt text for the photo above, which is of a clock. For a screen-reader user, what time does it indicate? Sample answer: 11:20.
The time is 17:59
